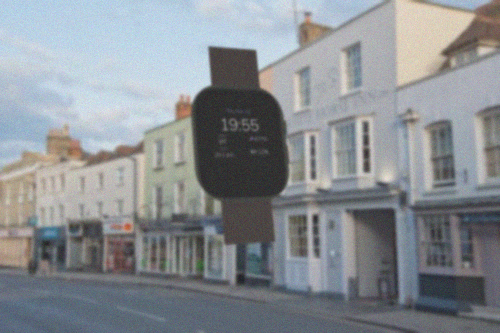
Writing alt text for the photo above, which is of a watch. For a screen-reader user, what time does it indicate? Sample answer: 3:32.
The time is 19:55
